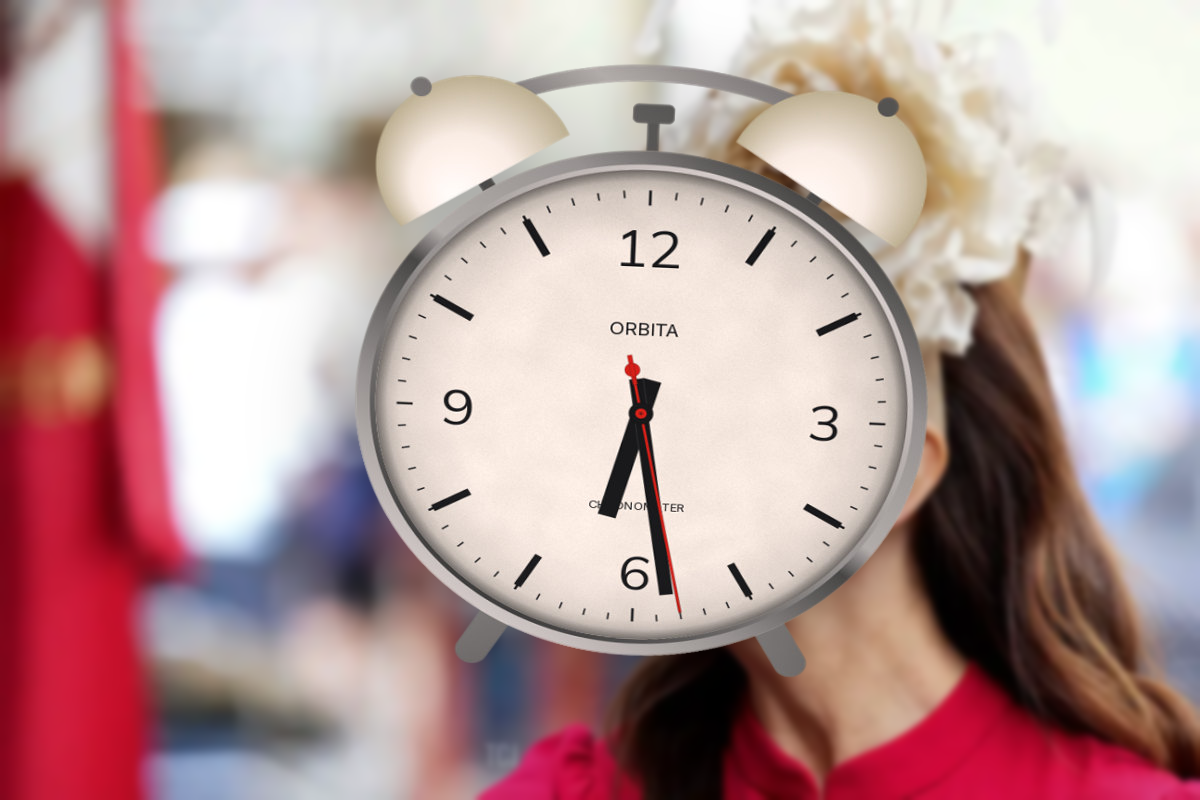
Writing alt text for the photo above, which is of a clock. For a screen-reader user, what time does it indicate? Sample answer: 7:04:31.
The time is 6:28:28
